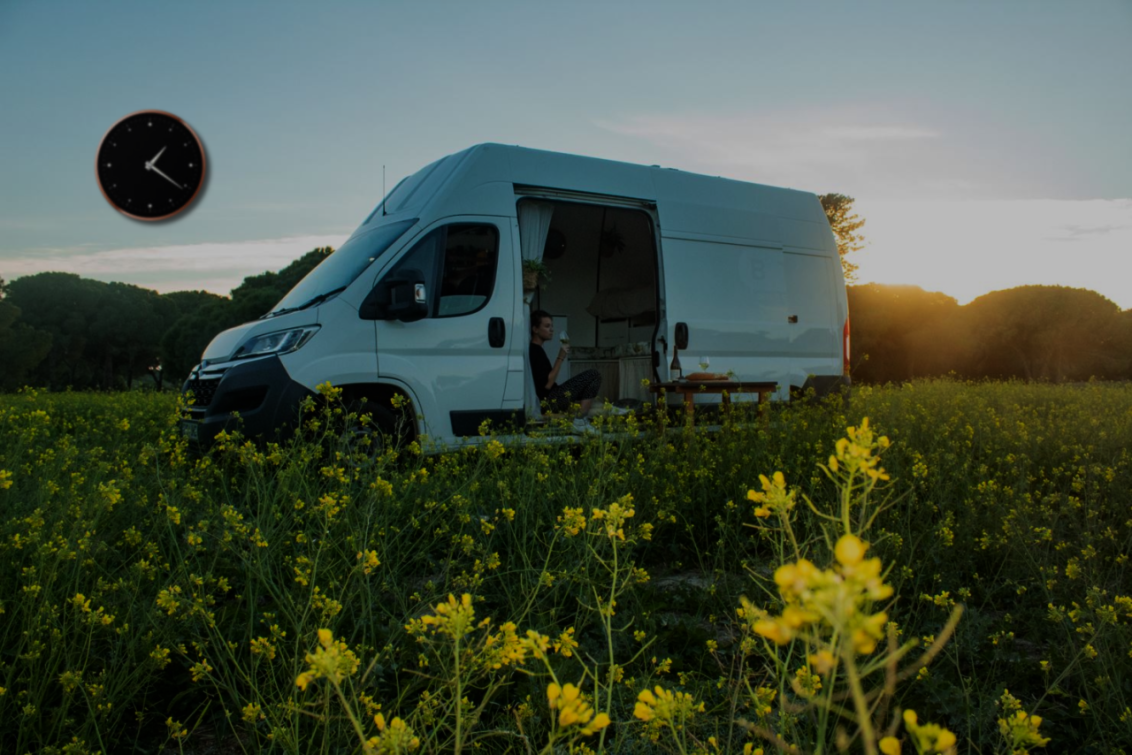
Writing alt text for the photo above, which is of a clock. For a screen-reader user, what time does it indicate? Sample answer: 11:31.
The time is 1:21
